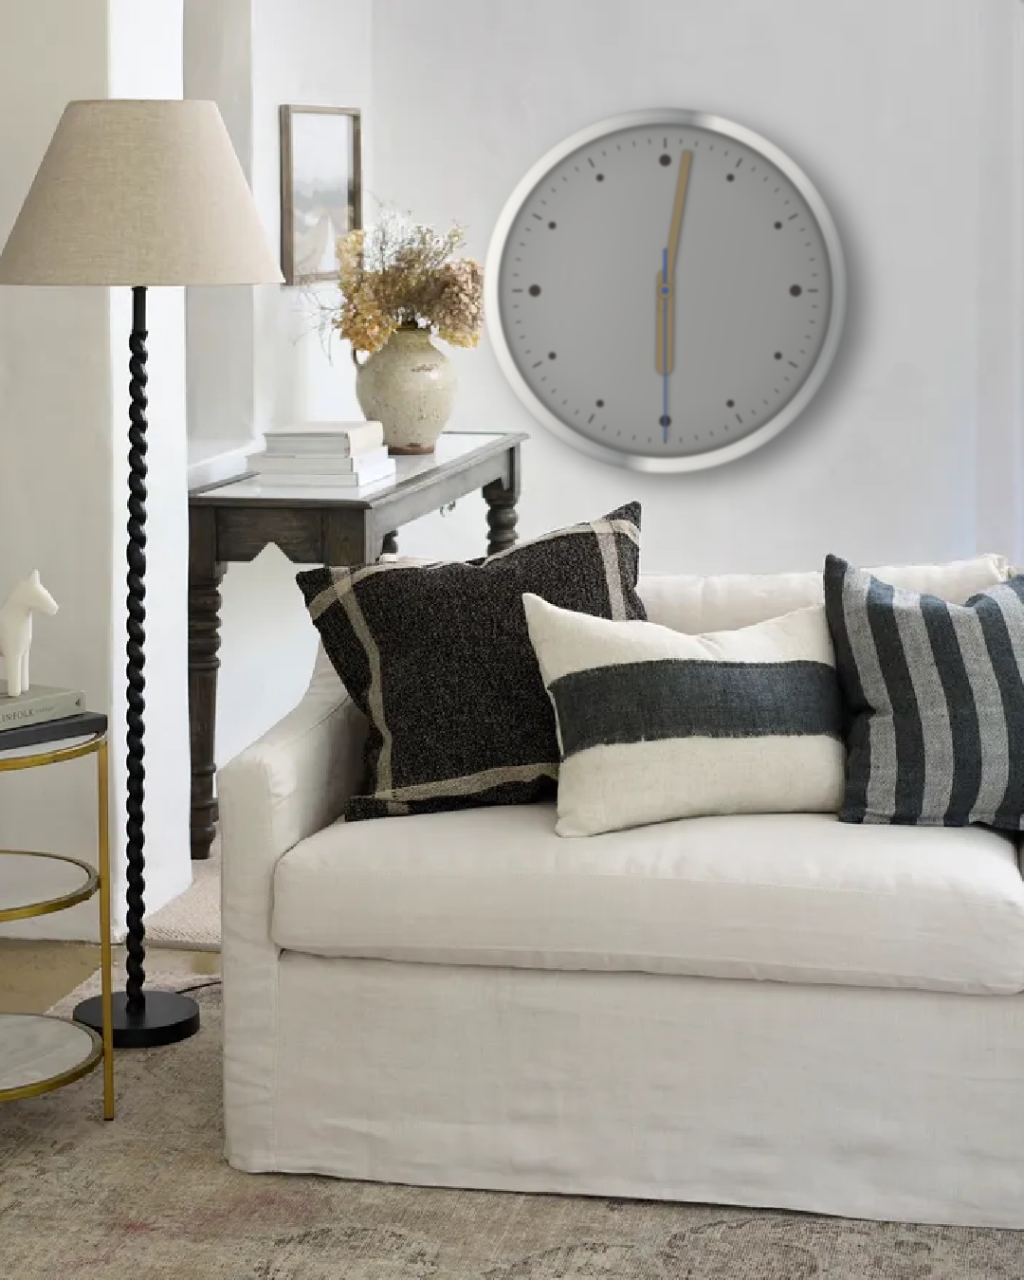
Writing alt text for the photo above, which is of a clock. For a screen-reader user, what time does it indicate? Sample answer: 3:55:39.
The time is 6:01:30
